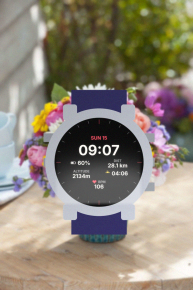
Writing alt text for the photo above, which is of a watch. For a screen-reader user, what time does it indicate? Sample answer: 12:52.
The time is 9:07
